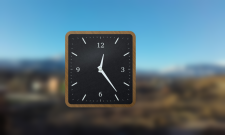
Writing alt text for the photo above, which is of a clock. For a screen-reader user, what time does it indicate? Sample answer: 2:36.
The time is 12:24
